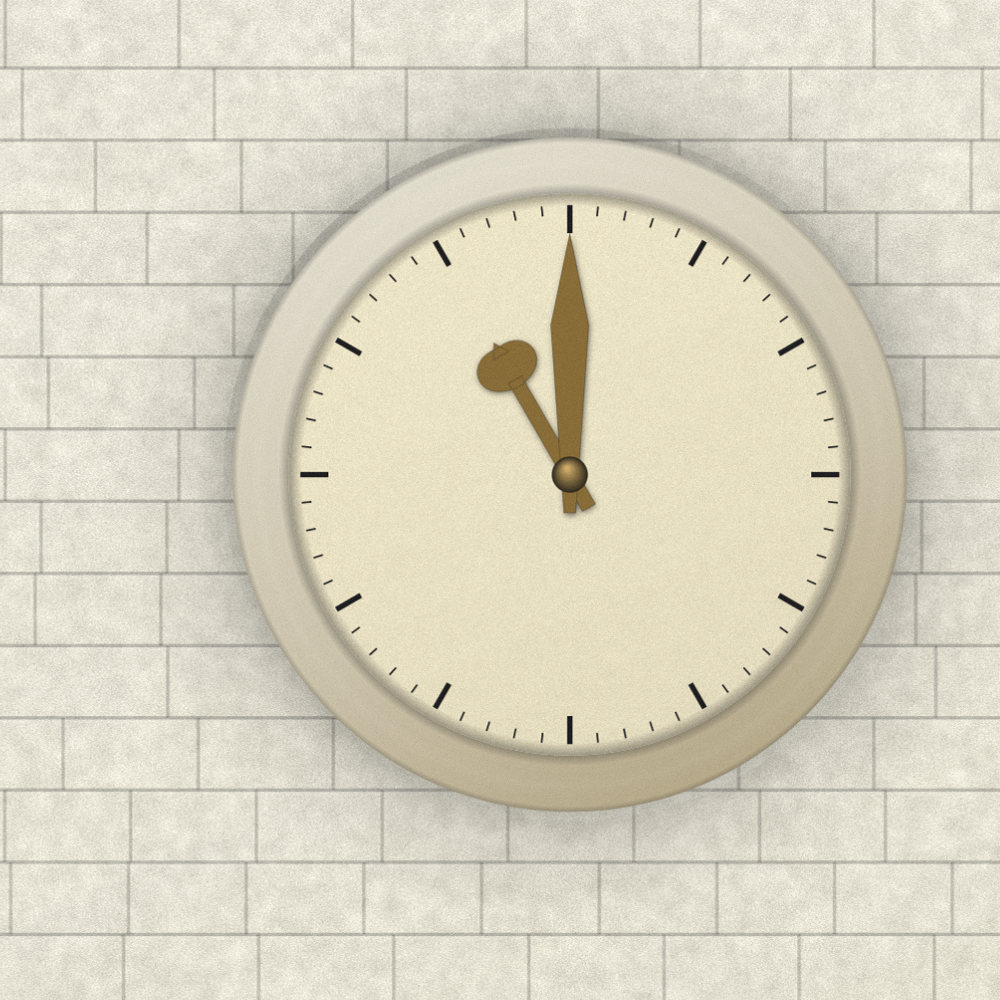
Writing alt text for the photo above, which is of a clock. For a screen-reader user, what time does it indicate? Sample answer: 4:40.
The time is 11:00
